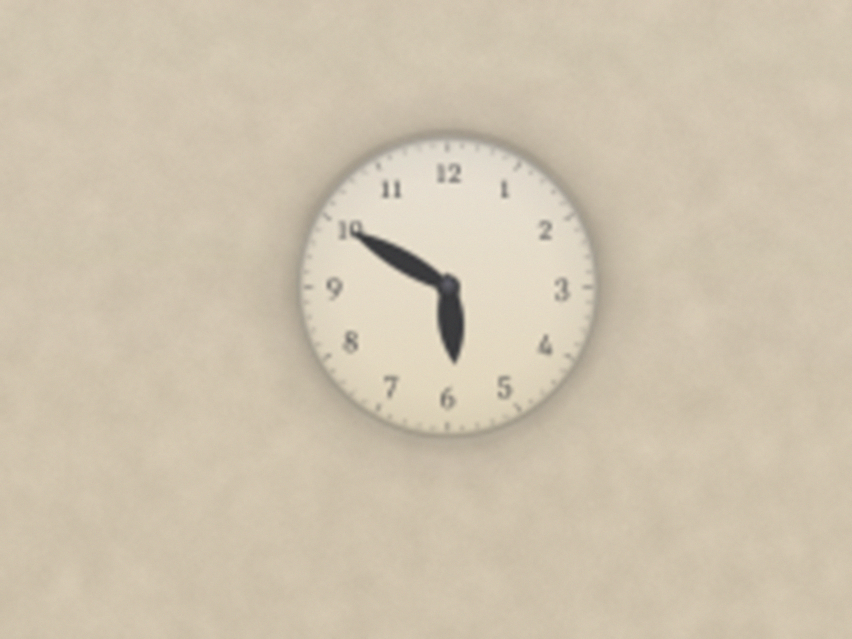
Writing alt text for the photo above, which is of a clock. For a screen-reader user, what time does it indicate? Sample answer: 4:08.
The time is 5:50
